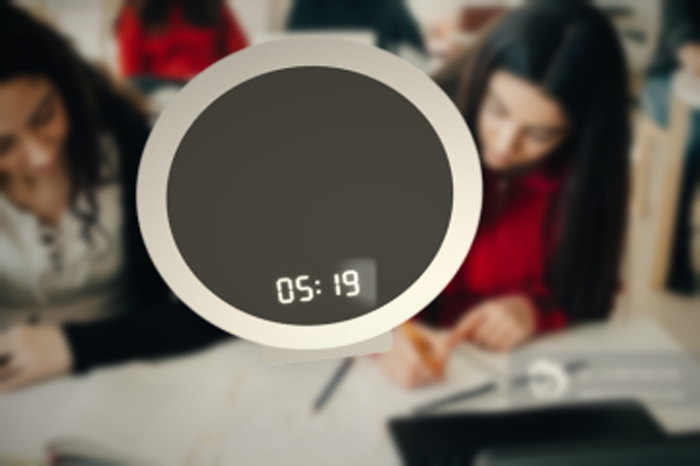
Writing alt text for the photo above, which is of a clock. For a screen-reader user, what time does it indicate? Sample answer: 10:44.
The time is 5:19
